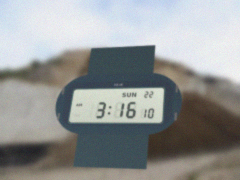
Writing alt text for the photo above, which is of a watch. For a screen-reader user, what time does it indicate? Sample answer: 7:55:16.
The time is 3:16:10
